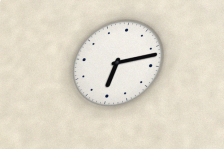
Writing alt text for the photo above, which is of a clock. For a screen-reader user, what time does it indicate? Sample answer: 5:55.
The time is 6:12
